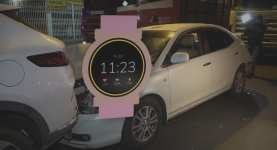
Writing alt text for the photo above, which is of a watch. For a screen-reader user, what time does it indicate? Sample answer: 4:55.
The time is 11:23
